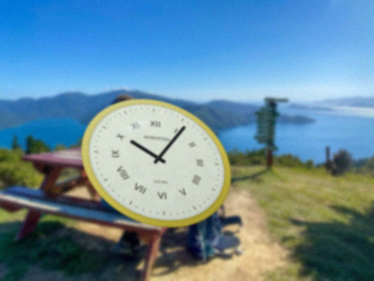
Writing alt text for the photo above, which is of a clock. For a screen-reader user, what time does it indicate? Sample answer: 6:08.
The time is 10:06
